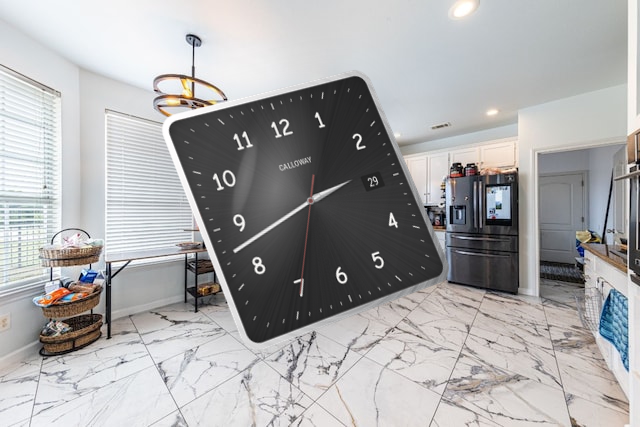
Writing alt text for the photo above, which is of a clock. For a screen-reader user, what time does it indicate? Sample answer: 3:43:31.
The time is 2:42:35
